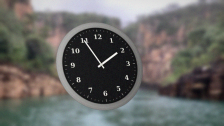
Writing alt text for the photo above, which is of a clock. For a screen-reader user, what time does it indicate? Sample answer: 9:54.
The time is 1:55
